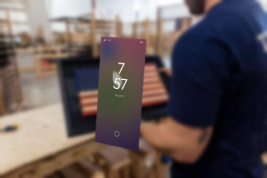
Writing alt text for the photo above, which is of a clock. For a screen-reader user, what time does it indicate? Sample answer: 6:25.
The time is 7:57
